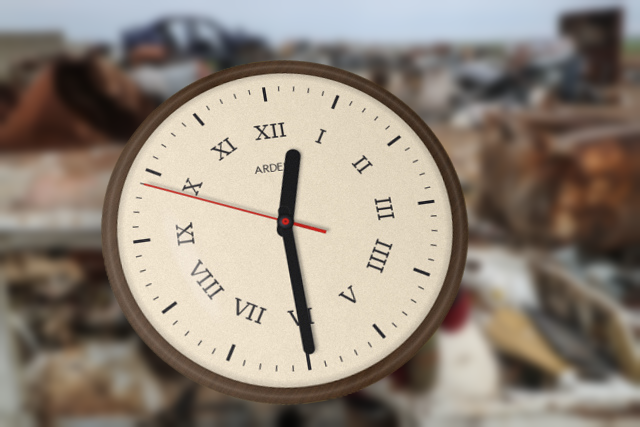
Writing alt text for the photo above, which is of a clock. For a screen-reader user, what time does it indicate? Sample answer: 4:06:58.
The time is 12:29:49
